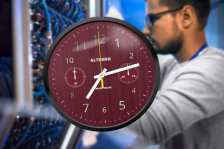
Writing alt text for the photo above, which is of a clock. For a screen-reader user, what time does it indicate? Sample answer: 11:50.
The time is 7:13
